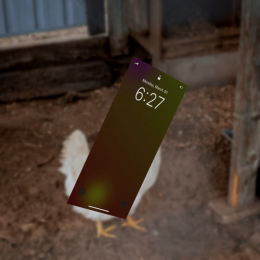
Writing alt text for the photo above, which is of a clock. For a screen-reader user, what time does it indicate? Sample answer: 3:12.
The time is 6:27
